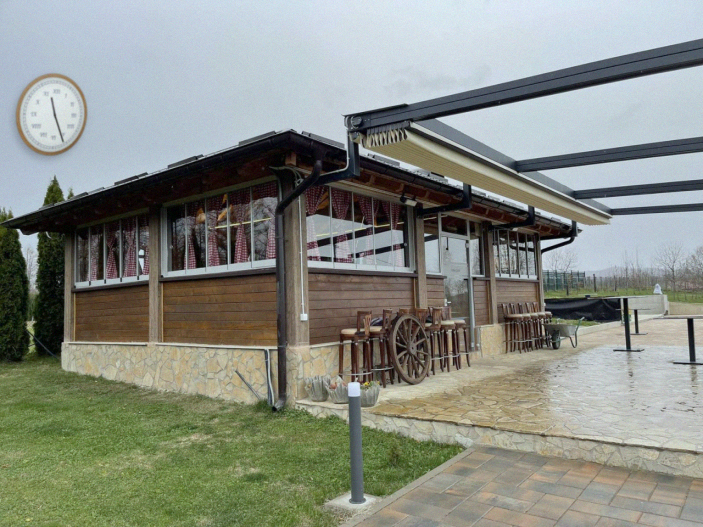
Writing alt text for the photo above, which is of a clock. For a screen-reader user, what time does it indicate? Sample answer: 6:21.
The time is 11:26
